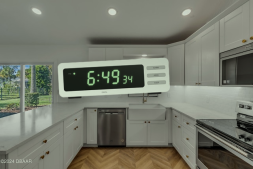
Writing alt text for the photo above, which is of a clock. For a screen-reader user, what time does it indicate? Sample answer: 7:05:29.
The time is 6:49:34
